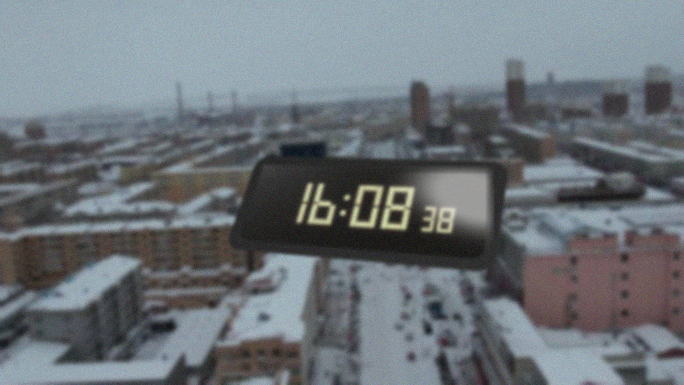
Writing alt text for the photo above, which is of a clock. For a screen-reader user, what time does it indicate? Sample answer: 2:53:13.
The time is 16:08:38
